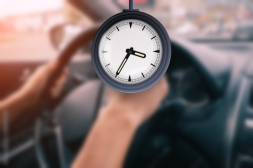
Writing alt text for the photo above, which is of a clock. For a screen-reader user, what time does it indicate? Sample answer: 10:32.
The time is 3:35
